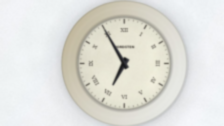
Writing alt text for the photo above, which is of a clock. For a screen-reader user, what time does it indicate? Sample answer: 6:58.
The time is 6:55
